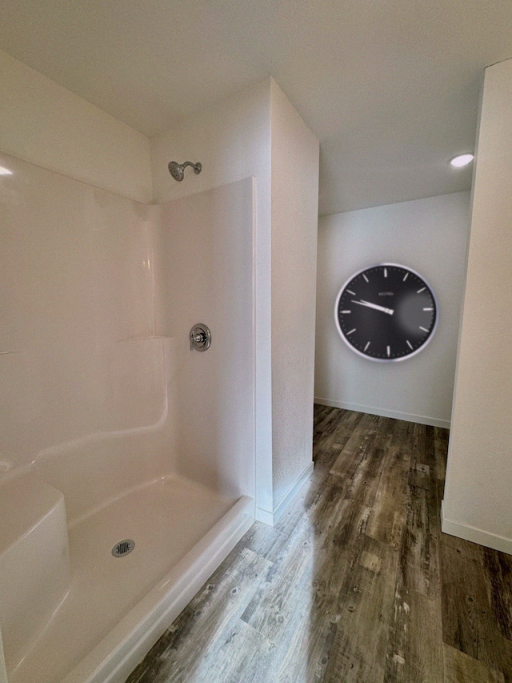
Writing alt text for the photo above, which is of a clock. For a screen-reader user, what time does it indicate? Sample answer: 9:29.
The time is 9:48
